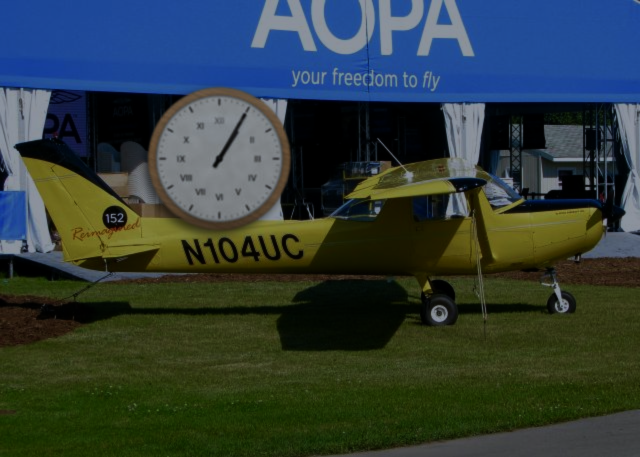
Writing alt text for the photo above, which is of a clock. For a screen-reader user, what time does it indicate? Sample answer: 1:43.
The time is 1:05
